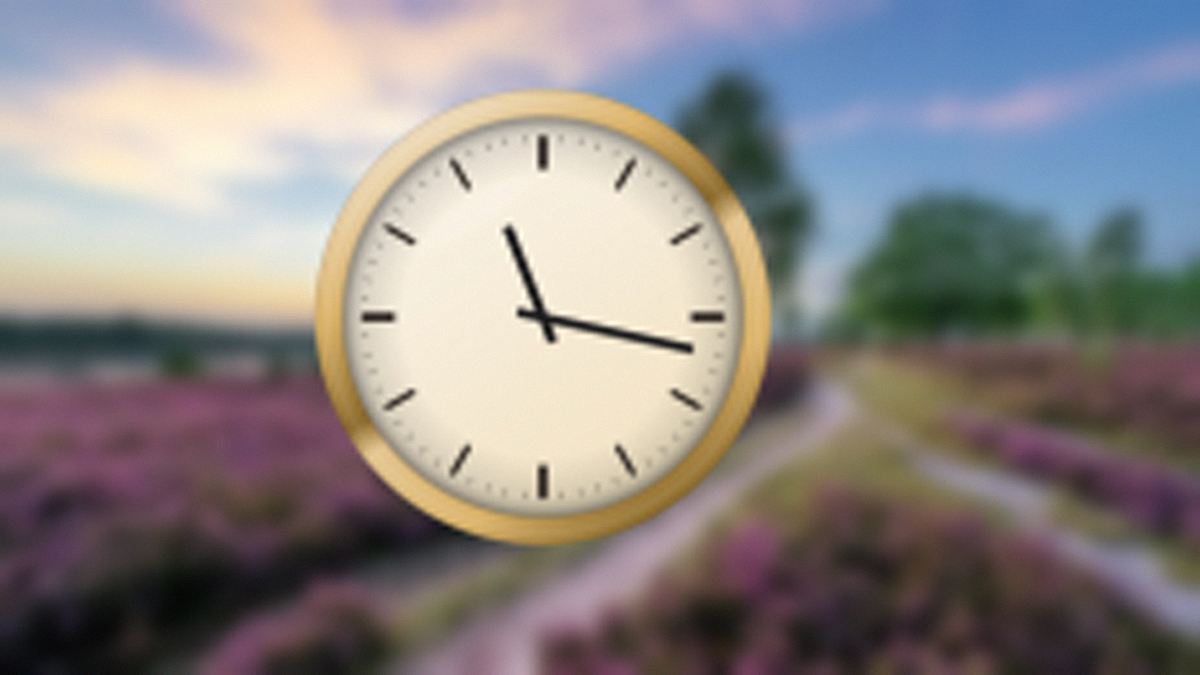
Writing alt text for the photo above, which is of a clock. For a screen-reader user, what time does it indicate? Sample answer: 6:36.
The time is 11:17
